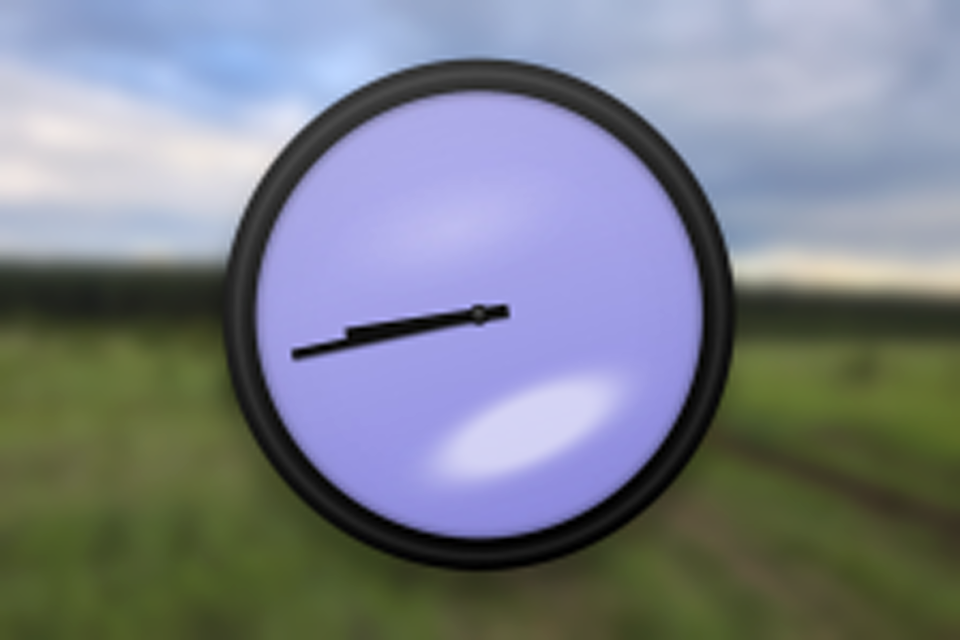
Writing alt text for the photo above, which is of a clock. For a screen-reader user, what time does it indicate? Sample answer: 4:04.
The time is 8:43
